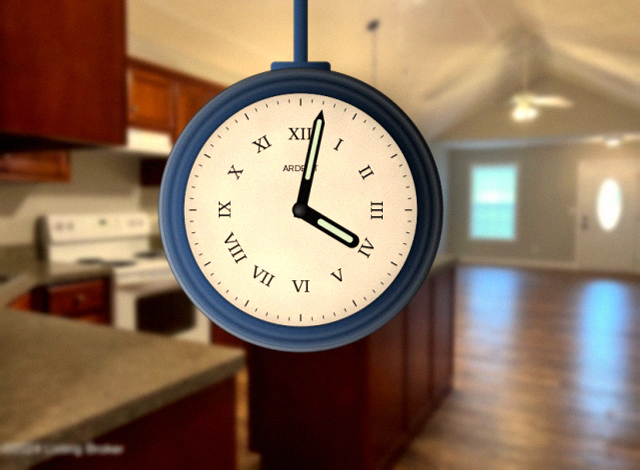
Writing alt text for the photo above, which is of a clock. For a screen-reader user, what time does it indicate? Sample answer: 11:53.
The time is 4:02
